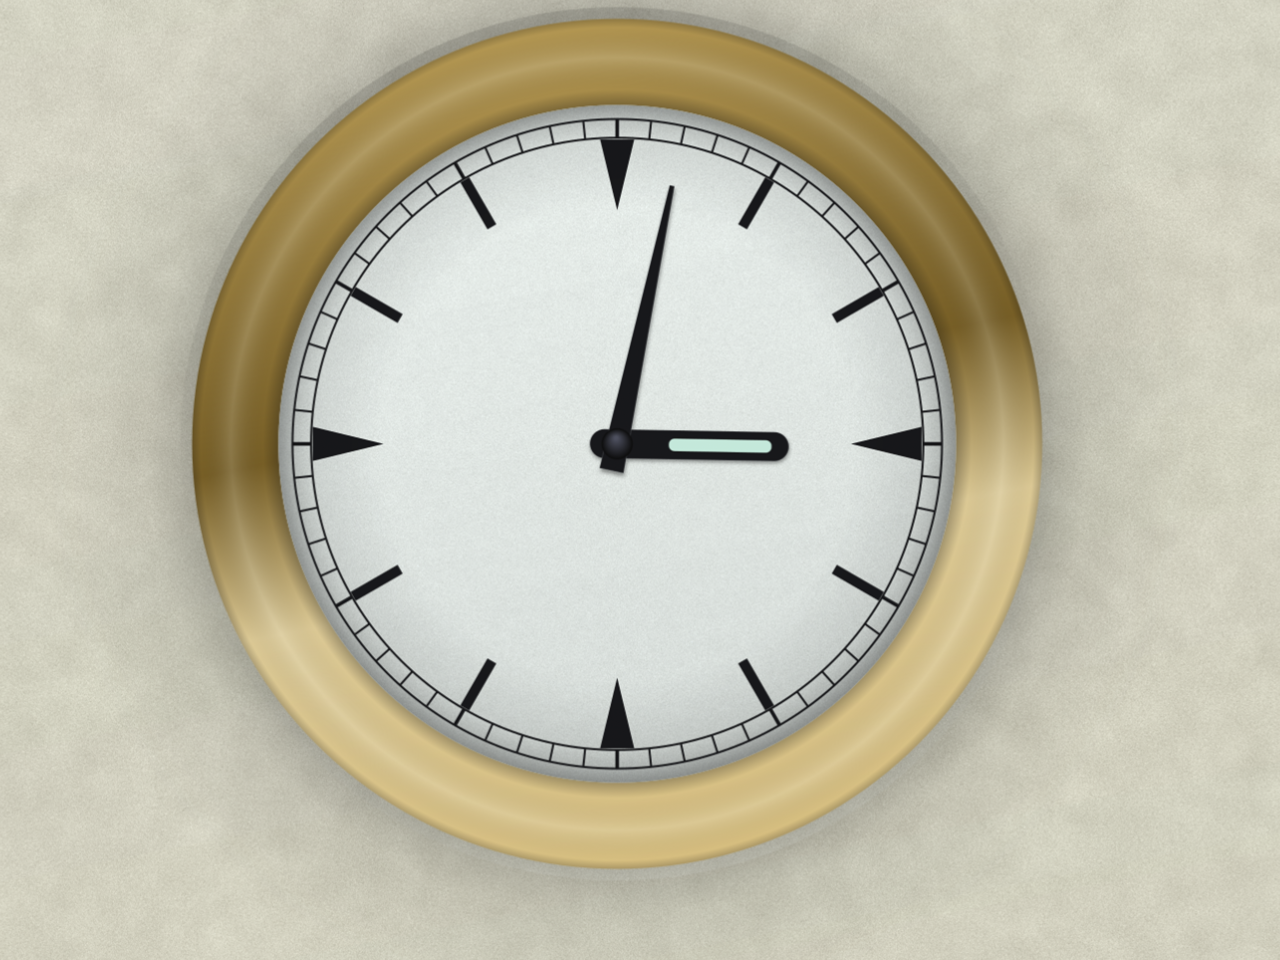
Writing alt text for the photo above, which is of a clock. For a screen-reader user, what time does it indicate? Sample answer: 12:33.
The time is 3:02
